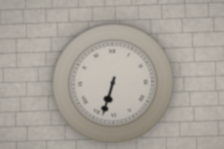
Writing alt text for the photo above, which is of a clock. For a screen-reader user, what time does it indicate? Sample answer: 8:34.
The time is 6:33
